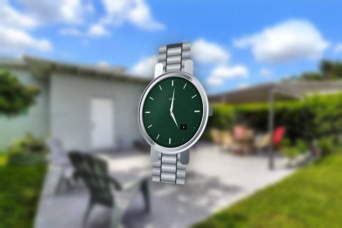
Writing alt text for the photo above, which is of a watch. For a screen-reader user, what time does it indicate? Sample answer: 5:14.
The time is 5:01
